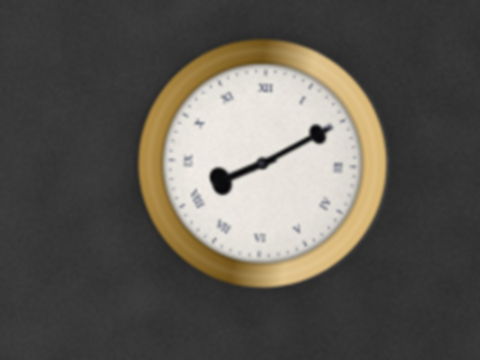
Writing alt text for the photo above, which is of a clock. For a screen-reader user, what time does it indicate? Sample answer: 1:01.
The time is 8:10
